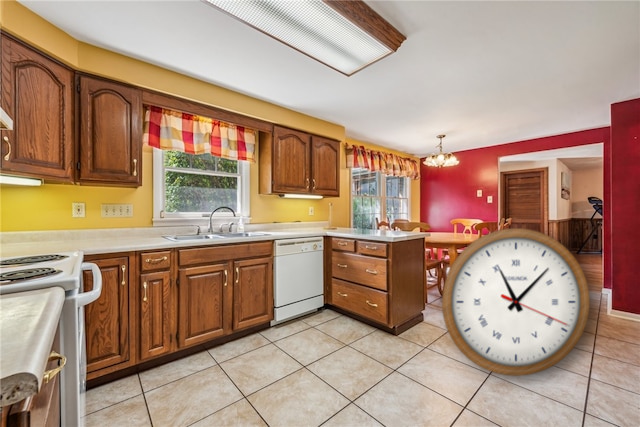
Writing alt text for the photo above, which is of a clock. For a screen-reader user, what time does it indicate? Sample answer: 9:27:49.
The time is 11:07:19
